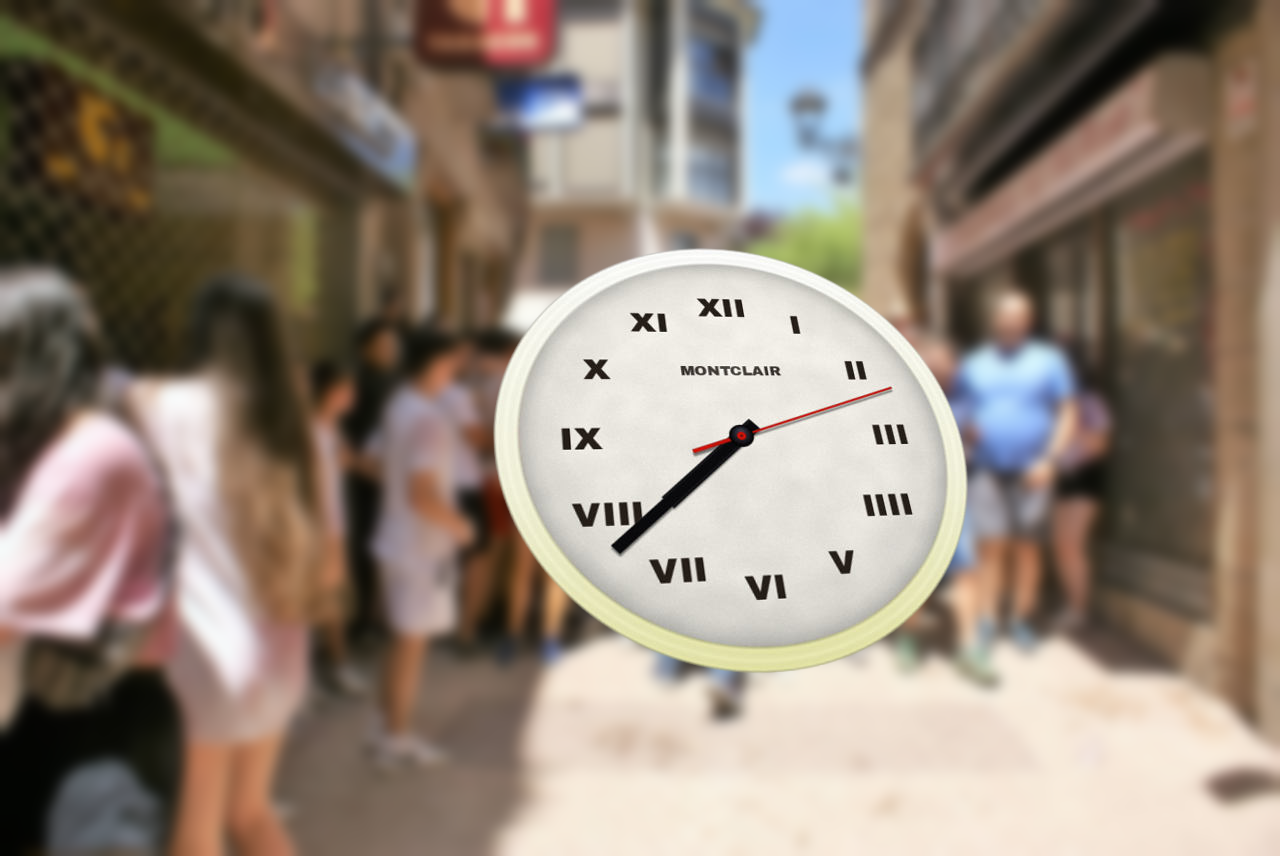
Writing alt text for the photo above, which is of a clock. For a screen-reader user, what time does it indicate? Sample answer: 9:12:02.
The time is 7:38:12
